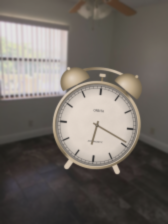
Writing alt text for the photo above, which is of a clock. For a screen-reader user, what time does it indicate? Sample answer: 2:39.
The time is 6:19
